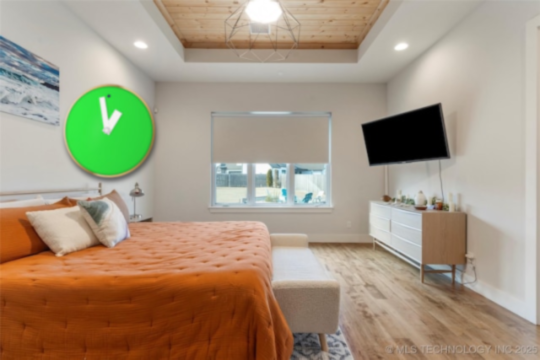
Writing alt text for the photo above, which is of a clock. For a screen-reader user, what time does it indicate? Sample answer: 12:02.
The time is 12:58
